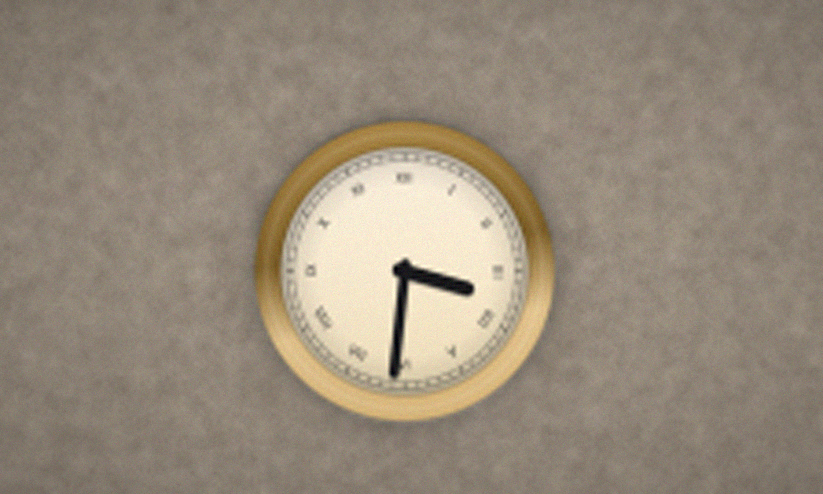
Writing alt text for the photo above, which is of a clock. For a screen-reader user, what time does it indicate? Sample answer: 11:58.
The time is 3:31
